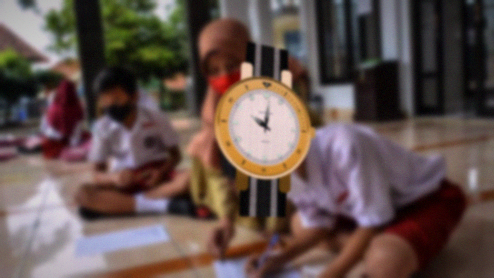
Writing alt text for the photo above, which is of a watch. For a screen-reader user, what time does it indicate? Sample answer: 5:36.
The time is 10:01
